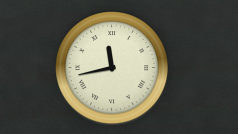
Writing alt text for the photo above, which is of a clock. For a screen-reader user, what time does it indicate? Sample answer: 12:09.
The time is 11:43
